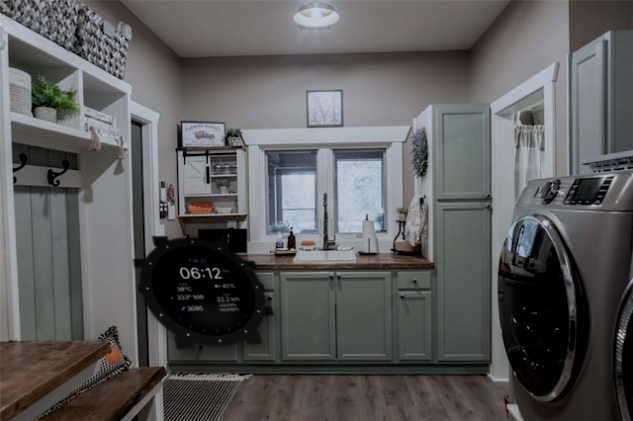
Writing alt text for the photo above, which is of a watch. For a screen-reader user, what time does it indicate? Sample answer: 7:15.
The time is 6:12
